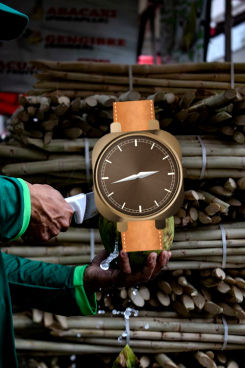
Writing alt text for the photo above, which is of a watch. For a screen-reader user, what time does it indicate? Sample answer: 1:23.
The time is 2:43
